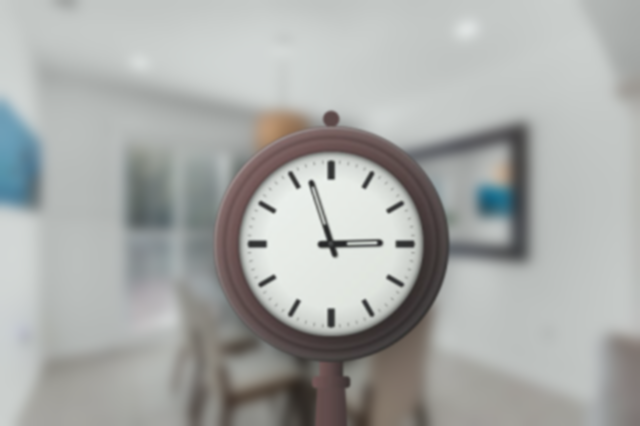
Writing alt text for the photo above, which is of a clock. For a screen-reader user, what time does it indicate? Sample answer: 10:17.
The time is 2:57
